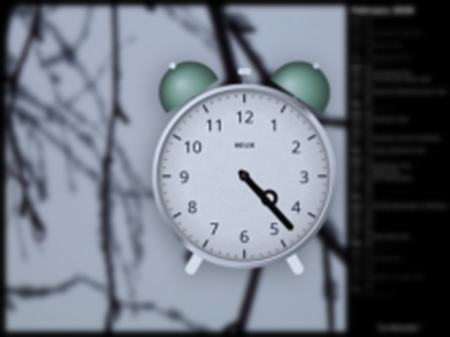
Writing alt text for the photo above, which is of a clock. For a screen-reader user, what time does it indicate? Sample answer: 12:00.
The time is 4:23
